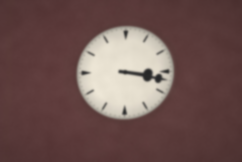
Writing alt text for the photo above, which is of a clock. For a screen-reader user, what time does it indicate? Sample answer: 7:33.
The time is 3:17
